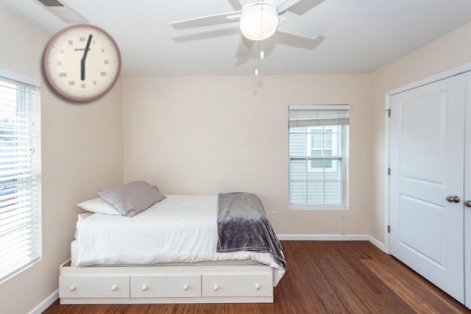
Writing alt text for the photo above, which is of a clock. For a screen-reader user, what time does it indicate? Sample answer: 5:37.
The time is 6:03
